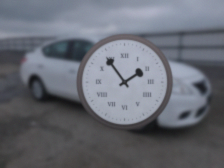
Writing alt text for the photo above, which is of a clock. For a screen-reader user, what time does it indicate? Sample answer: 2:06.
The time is 1:54
